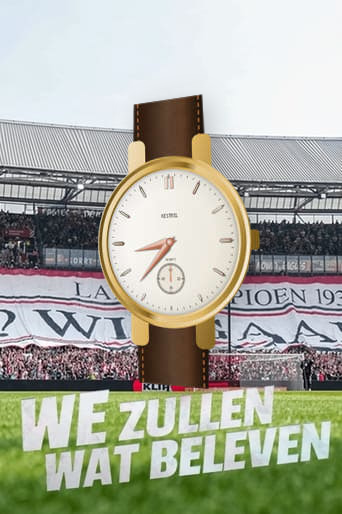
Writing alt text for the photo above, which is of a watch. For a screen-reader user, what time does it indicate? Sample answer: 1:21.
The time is 8:37
